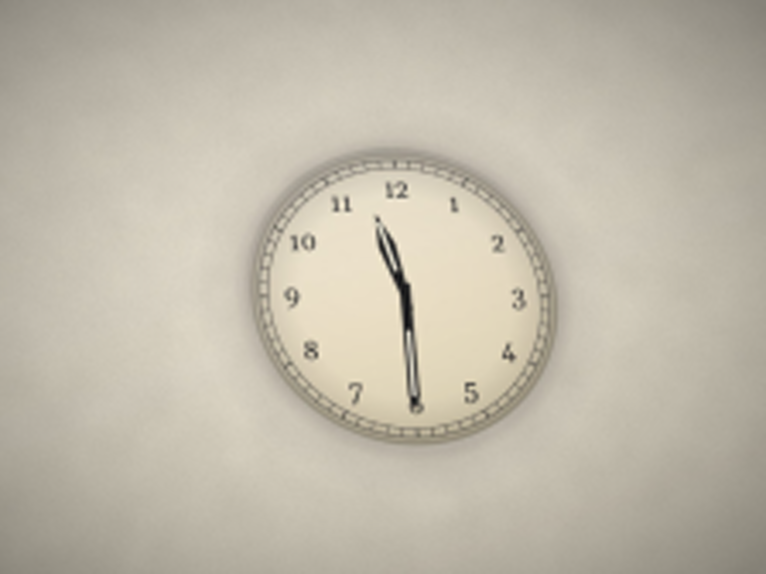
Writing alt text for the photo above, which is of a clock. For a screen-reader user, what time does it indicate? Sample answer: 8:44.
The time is 11:30
